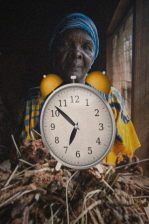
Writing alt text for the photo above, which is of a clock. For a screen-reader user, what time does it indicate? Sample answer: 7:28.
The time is 6:52
